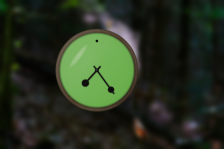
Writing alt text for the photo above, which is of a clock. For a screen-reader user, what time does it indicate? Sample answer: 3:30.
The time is 7:24
